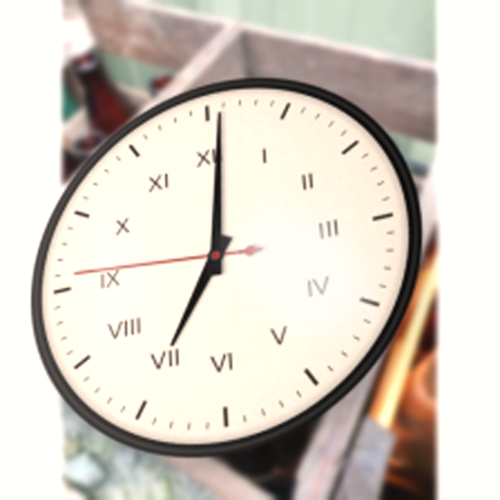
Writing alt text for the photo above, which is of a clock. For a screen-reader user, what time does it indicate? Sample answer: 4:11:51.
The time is 7:00:46
